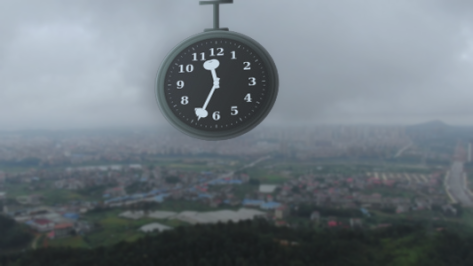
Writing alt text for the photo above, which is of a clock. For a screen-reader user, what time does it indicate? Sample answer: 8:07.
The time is 11:34
